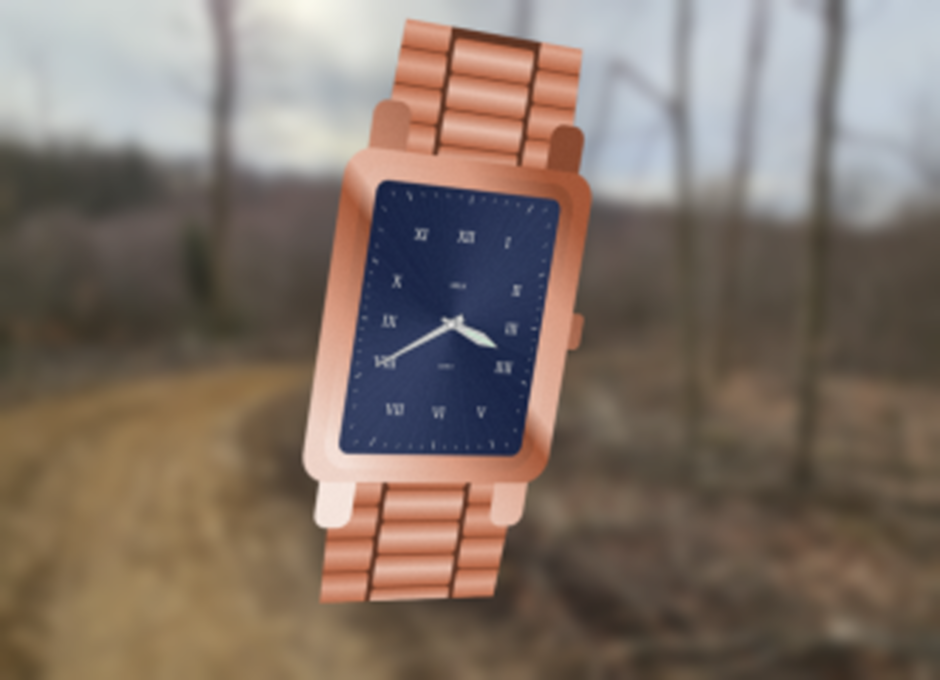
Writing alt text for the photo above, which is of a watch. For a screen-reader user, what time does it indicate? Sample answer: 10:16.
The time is 3:40
